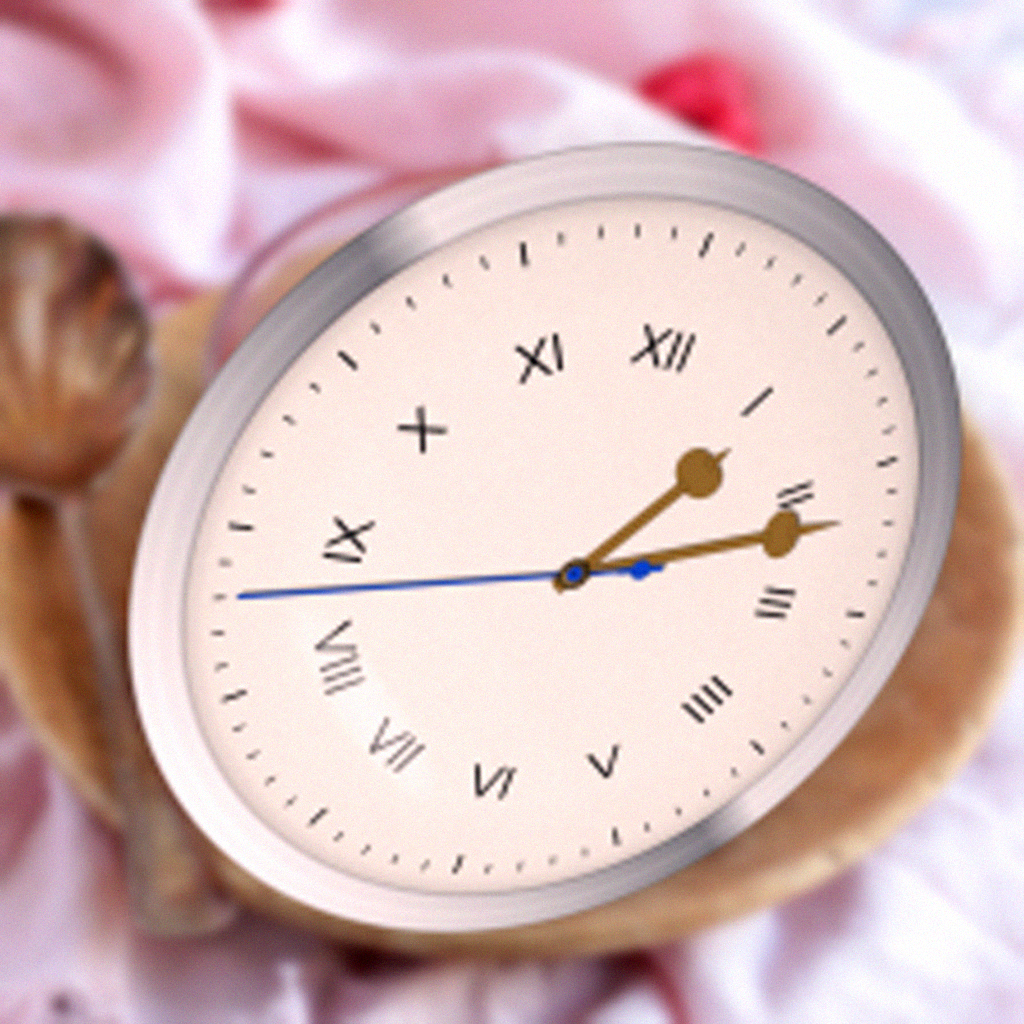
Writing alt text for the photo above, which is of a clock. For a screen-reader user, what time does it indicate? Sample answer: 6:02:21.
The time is 1:11:43
